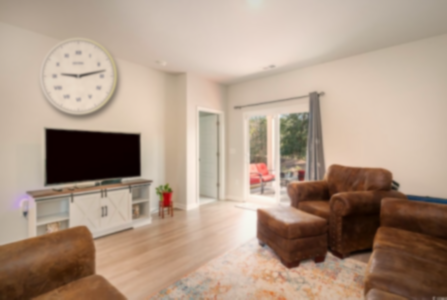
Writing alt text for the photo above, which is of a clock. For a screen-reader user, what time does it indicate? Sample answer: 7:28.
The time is 9:13
